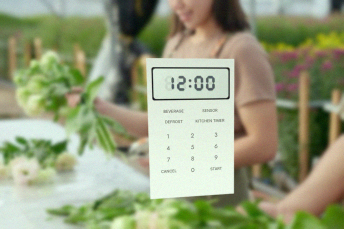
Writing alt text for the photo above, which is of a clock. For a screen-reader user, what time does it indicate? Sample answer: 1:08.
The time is 12:00
